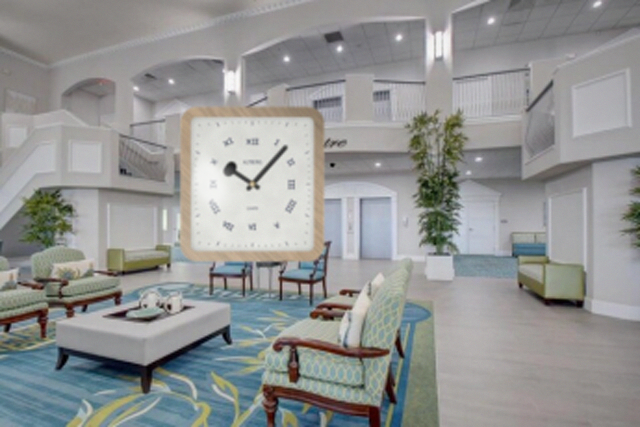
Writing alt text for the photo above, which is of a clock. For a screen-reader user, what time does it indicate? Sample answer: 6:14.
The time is 10:07
